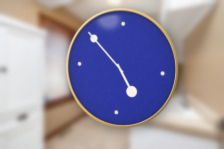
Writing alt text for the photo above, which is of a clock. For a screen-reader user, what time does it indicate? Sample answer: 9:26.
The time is 4:52
